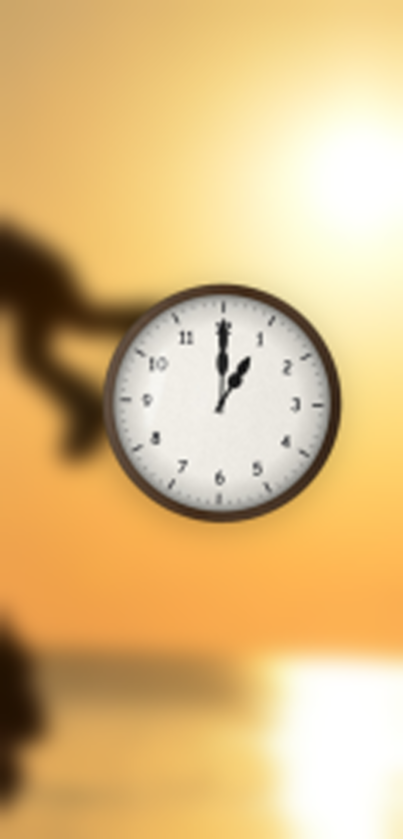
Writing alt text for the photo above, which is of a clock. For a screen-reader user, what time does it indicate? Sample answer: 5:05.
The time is 1:00
